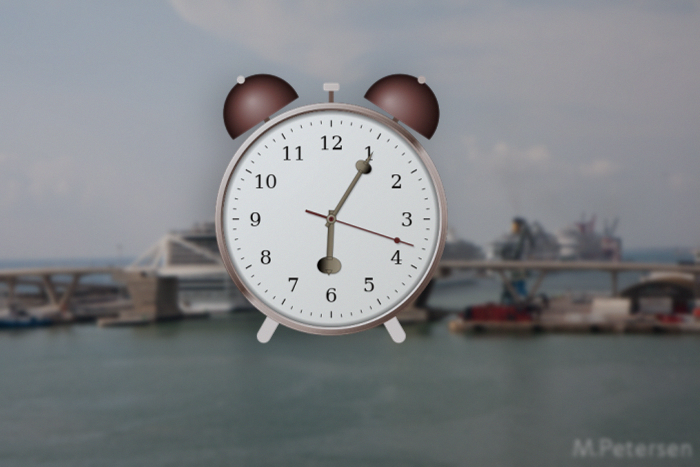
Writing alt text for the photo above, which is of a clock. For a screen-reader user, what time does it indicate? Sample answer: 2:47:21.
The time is 6:05:18
